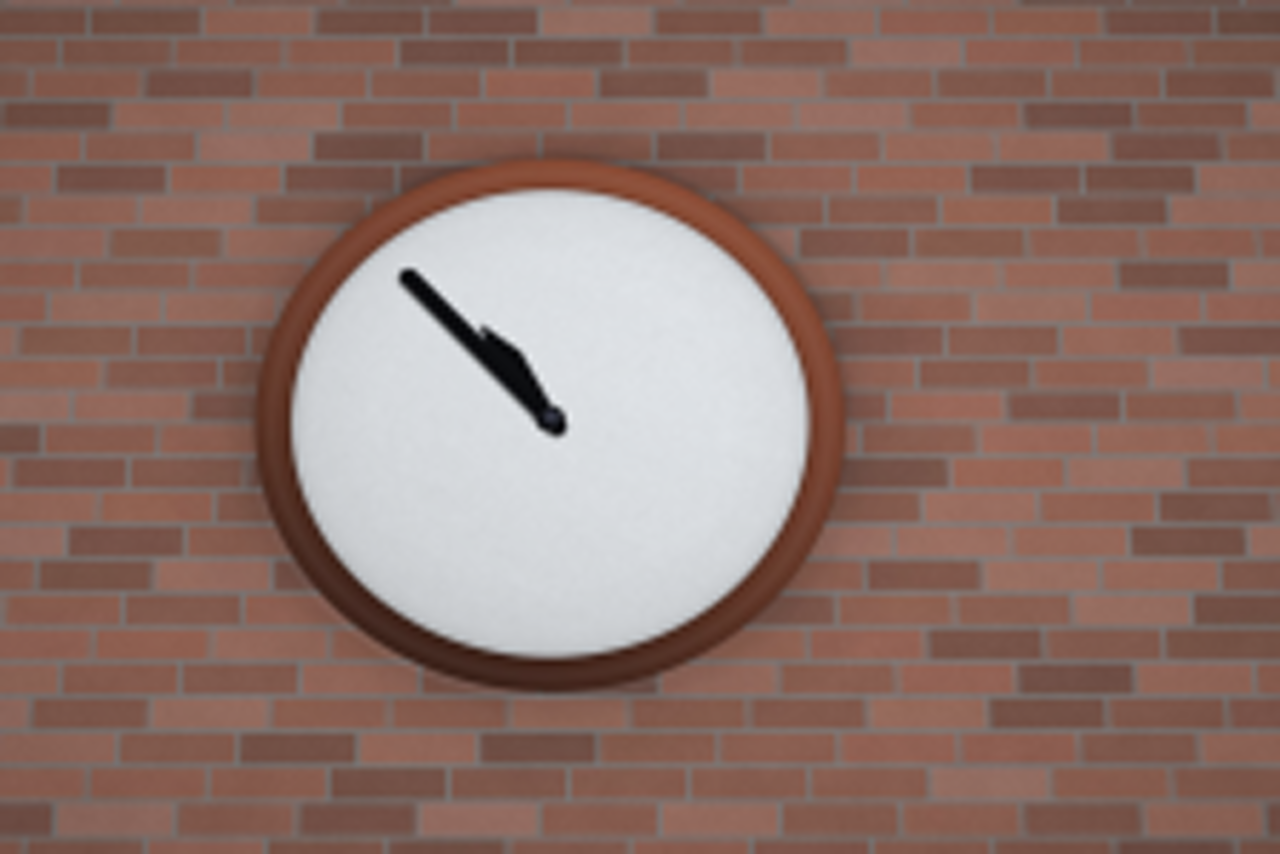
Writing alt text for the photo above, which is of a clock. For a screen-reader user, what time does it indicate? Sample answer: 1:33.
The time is 10:53
